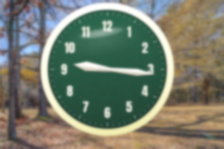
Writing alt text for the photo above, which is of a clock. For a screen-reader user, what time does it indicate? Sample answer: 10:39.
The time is 9:16
